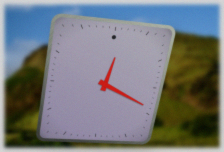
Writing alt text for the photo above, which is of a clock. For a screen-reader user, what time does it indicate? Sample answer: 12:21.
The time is 12:19
